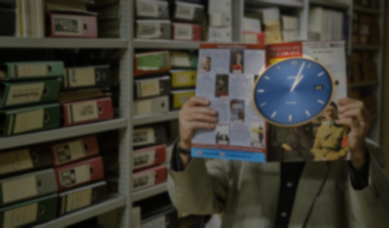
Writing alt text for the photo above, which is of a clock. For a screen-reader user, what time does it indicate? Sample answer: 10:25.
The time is 1:03
